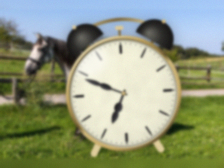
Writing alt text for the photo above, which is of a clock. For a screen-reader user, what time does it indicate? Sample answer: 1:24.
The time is 6:49
